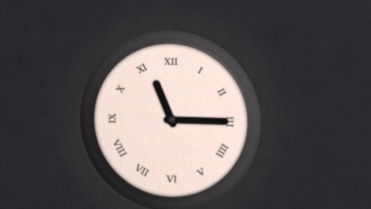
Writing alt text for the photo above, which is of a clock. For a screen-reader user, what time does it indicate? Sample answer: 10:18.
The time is 11:15
